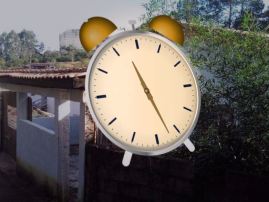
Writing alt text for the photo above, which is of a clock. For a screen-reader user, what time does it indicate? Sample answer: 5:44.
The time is 11:27
